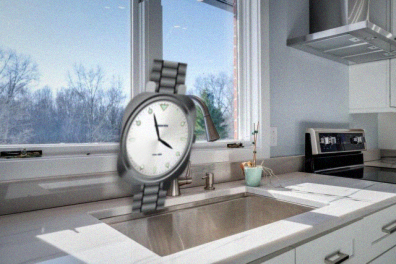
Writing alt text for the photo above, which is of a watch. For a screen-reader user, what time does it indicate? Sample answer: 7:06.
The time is 3:56
